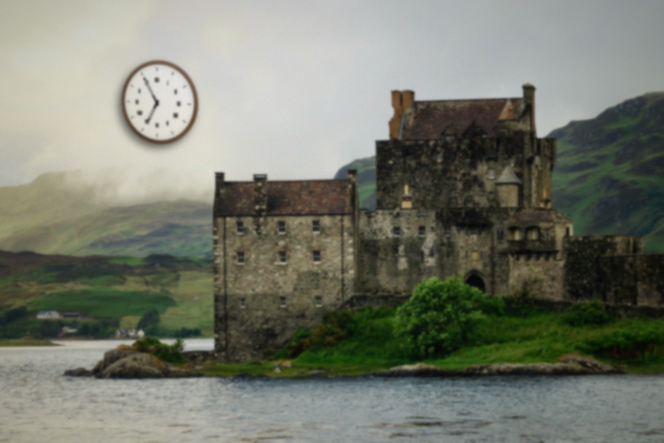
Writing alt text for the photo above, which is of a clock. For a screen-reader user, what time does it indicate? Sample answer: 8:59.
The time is 6:55
